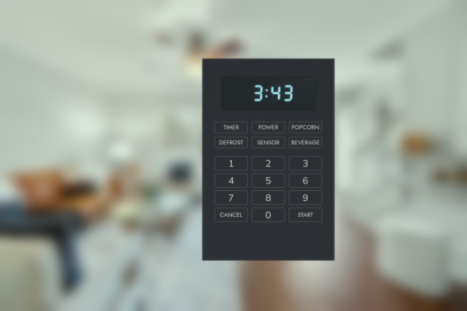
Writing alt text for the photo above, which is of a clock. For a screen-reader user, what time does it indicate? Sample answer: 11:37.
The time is 3:43
